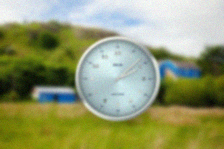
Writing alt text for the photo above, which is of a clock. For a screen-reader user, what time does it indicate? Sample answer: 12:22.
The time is 2:08
